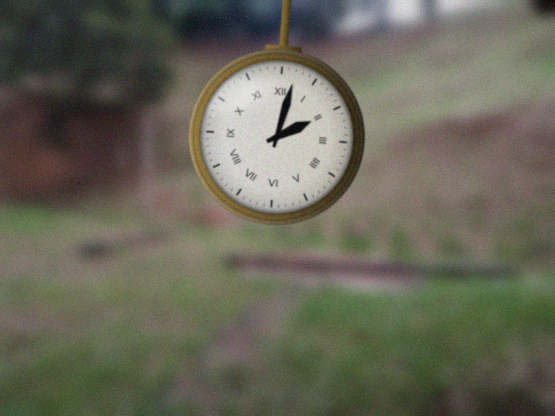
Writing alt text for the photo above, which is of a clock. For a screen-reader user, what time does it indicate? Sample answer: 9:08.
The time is 2:02
